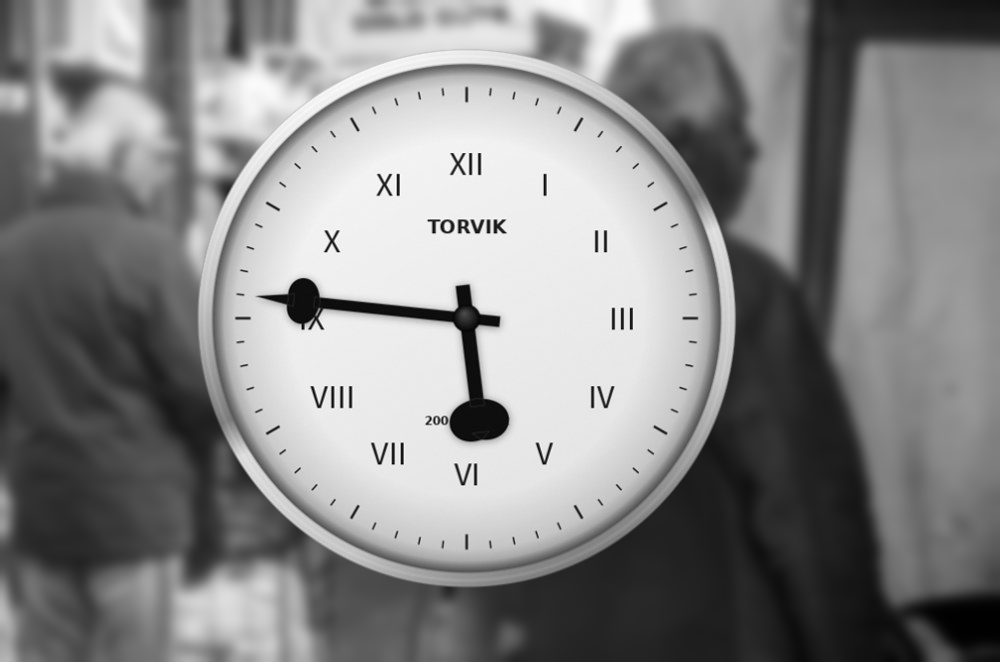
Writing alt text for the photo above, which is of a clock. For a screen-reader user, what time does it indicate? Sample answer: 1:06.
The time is 5:46
